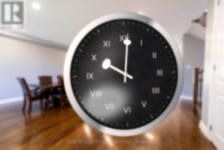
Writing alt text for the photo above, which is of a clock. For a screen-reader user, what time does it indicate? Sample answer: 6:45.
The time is 10:01
